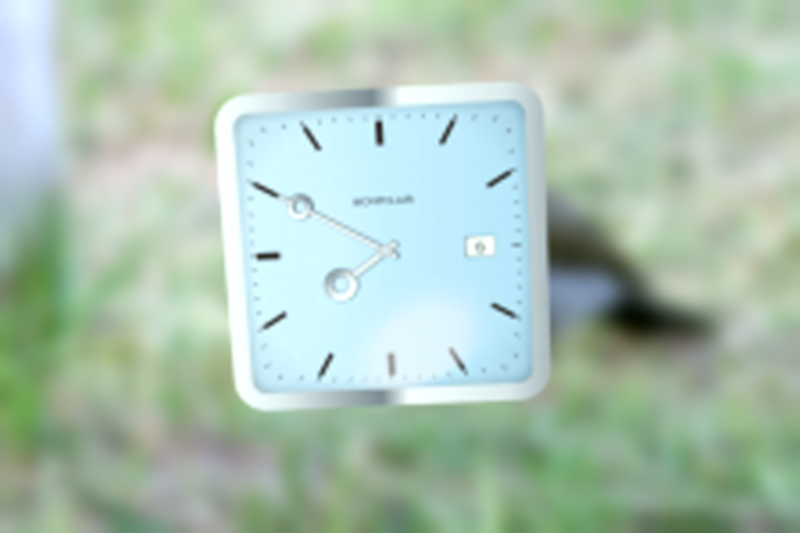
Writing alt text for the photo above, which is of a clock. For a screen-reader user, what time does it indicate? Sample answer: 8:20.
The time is 7:50
